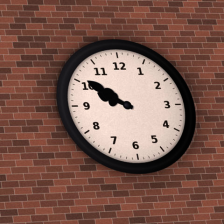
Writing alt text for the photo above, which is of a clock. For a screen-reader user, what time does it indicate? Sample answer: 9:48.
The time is 9:51
